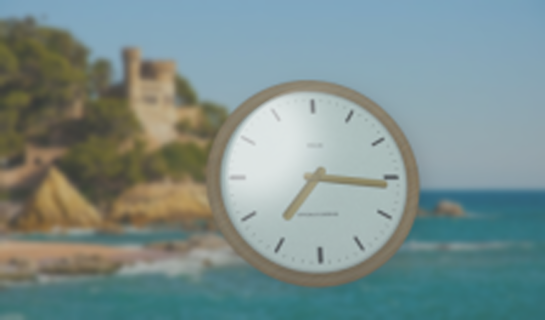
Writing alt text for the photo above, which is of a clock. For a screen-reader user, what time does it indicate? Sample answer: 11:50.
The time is 7:16
